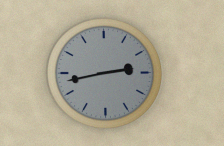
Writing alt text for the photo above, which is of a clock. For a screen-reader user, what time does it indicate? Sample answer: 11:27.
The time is 2:43
